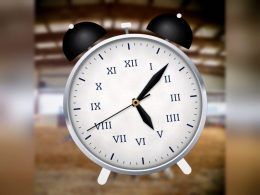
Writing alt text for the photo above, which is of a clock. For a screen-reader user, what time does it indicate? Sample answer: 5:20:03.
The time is 5:07:41
